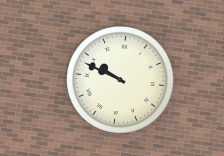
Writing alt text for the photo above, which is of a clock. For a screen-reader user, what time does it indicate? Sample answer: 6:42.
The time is 9:48
